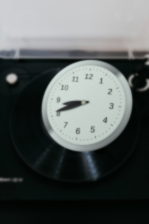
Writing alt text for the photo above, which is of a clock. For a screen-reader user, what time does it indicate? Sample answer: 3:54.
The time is 8:41
